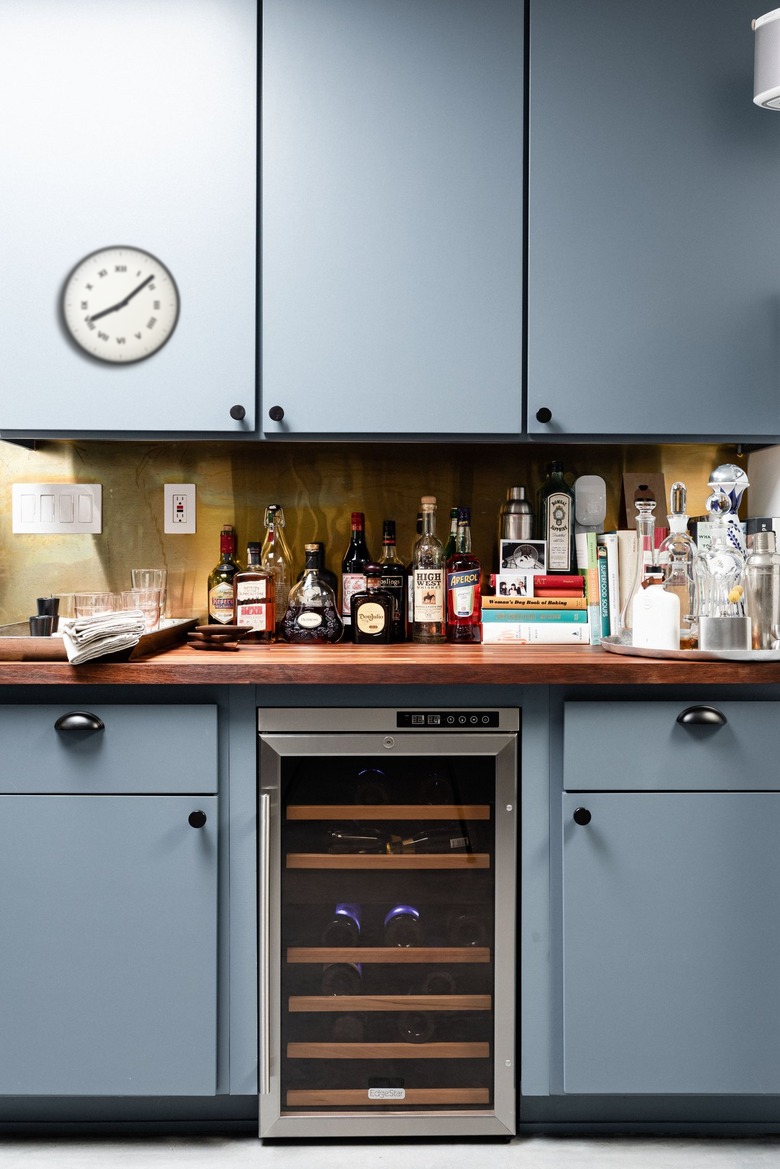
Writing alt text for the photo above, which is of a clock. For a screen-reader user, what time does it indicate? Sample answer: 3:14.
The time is 8:08
